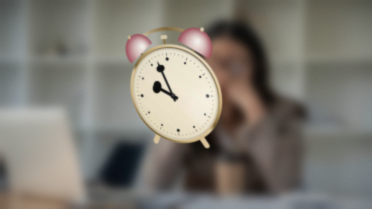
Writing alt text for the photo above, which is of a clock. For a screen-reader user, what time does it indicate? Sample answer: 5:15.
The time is 9:57
